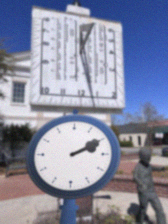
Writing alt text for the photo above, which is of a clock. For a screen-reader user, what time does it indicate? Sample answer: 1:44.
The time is 2:10
